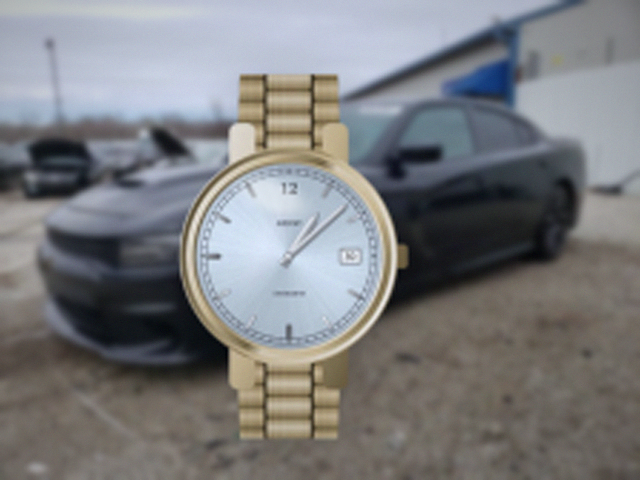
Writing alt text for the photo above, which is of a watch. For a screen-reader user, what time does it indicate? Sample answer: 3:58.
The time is 1:08
